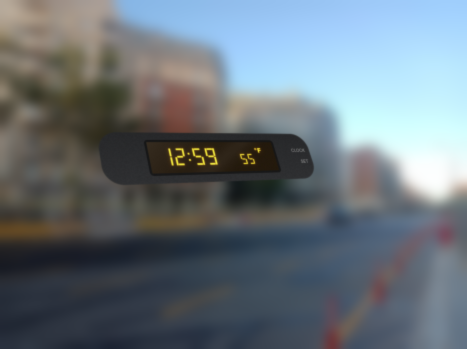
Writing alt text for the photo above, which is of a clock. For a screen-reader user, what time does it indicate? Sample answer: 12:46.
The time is 12:59
